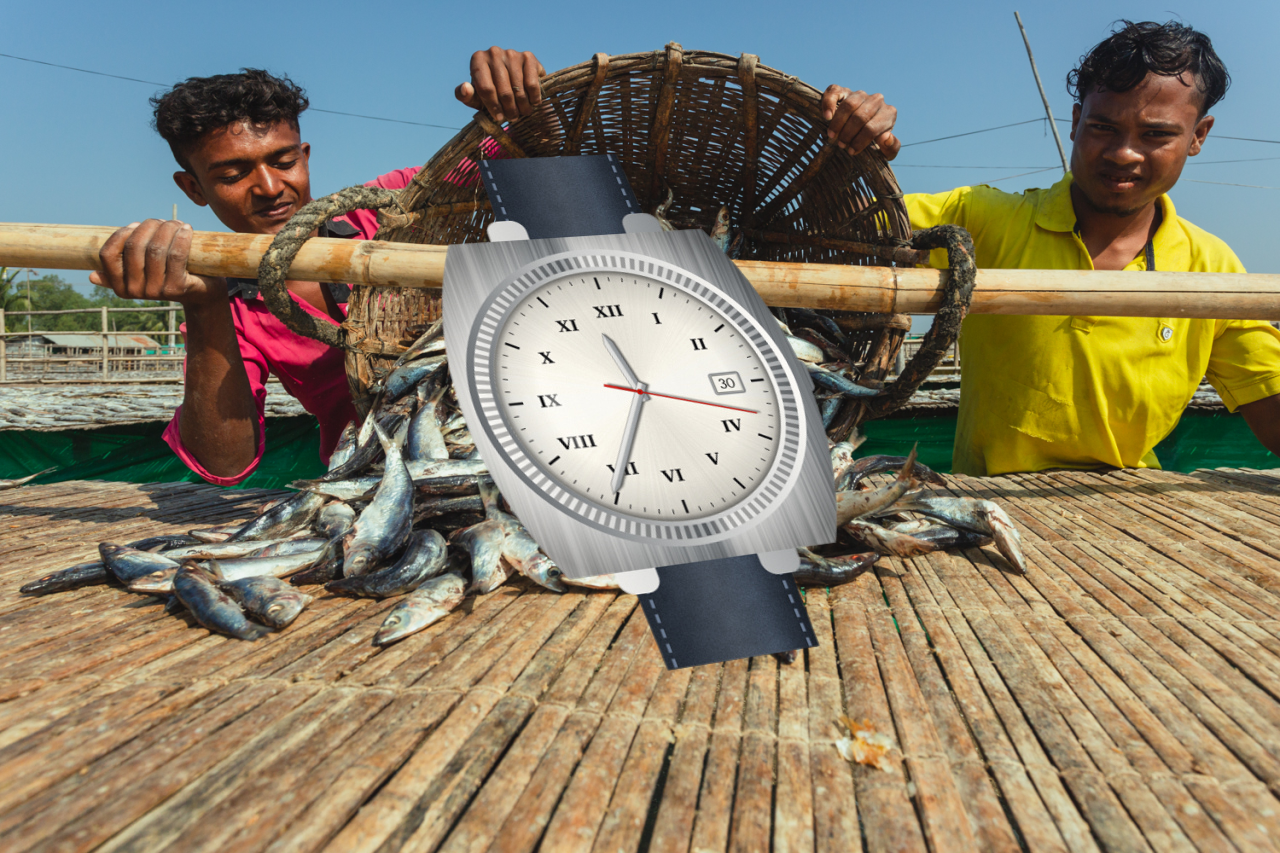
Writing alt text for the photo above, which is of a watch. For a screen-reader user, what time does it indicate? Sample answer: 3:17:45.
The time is 11:35:18
